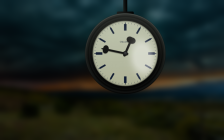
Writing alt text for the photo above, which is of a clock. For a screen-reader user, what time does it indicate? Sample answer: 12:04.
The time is 12:47
